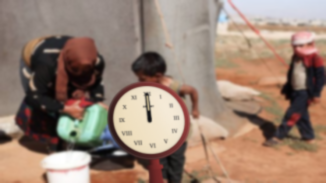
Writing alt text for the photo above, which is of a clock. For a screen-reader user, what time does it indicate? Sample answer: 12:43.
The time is 12:00
